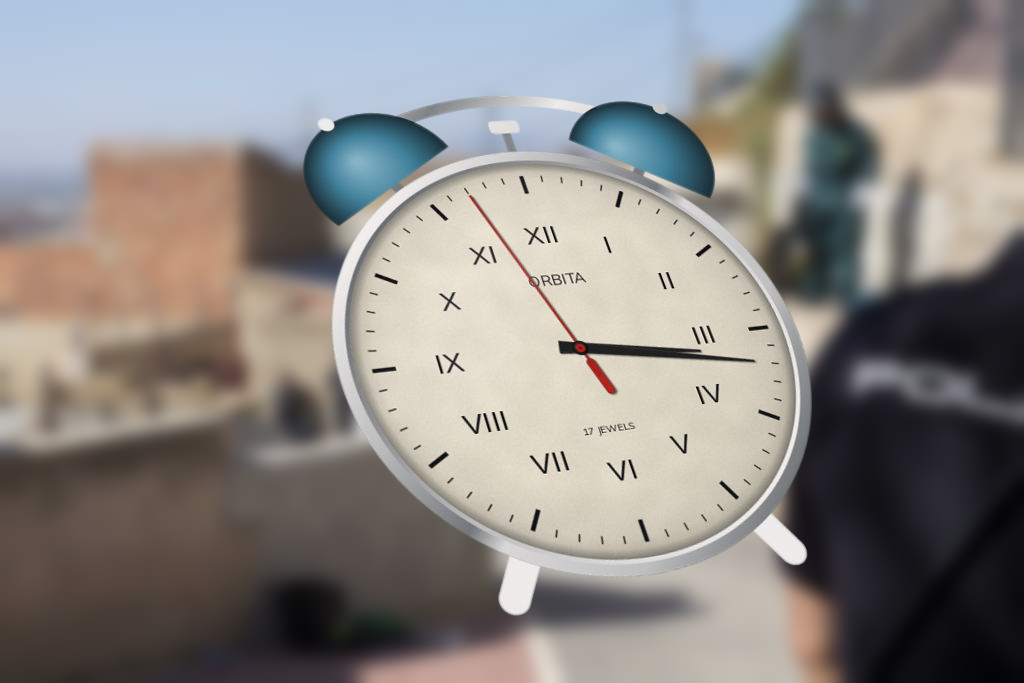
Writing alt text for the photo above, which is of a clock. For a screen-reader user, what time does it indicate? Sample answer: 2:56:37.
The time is 3:16:57
